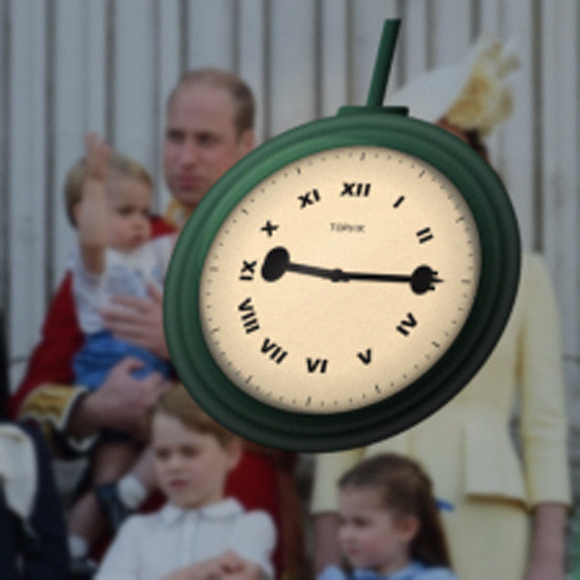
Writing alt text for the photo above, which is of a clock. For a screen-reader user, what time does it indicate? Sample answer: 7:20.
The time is 9:15
